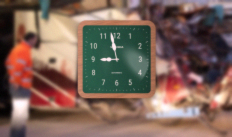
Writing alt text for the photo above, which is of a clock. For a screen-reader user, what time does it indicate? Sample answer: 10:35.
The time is 8:58
